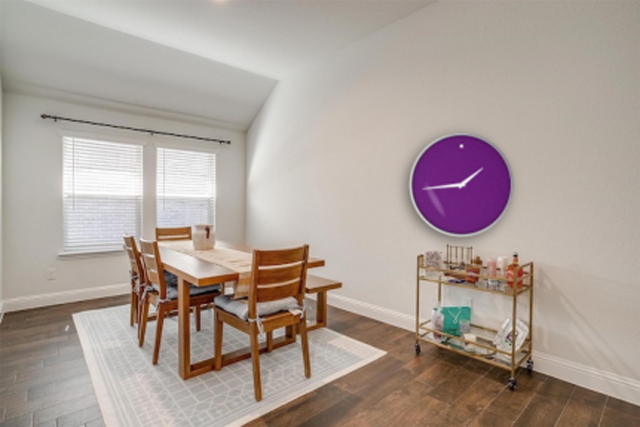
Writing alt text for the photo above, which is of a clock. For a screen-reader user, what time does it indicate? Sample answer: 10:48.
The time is 1:44
